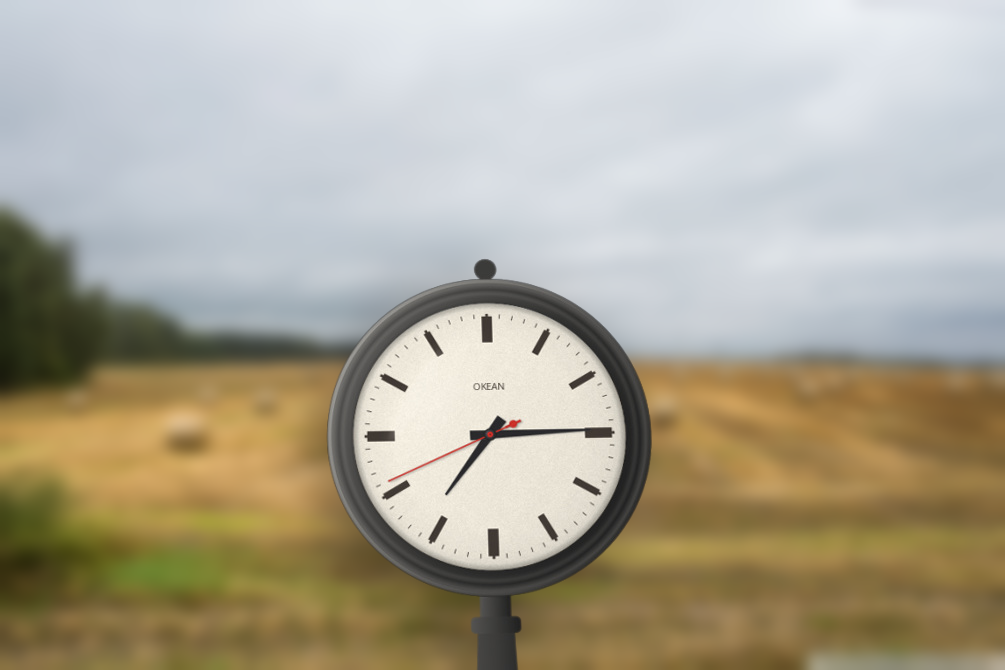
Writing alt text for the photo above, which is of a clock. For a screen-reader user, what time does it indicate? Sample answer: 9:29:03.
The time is 7:14:41
